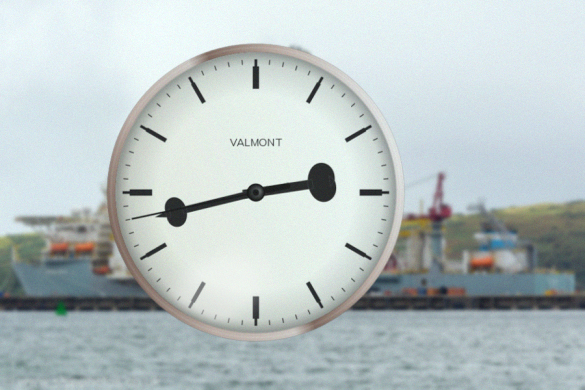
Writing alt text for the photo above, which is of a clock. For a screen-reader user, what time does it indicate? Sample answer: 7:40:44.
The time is 2:42:43
